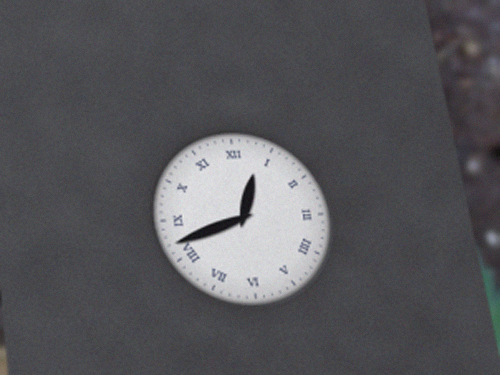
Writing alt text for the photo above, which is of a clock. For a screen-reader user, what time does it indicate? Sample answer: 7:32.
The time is 12:42
